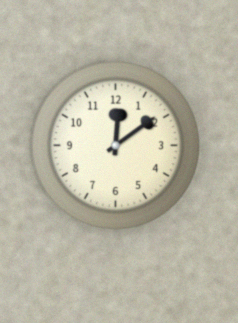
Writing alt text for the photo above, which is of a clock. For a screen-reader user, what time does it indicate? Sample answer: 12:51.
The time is 12:09
